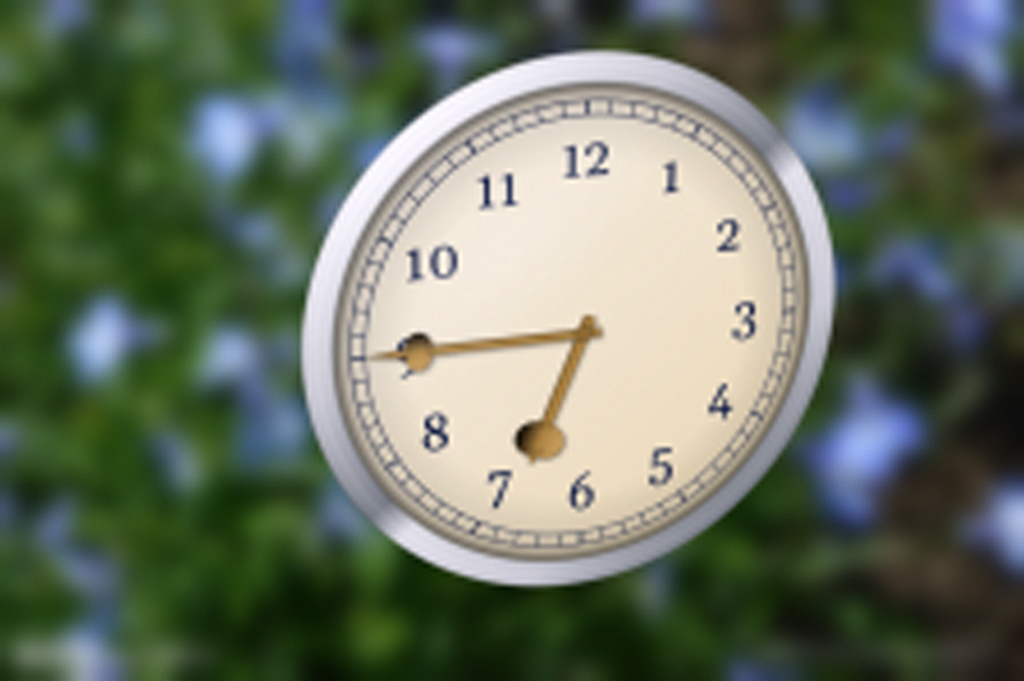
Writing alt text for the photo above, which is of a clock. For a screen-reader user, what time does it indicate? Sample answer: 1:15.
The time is 6:45
